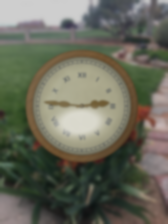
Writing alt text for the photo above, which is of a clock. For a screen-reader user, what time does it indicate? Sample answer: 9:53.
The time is 2:46
